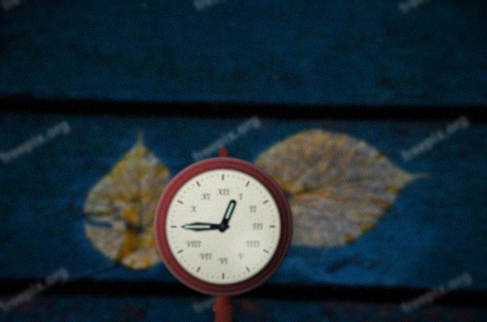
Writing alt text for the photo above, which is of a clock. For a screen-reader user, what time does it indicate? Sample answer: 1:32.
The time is 12:45
